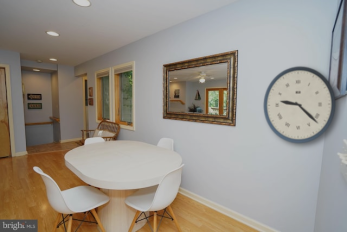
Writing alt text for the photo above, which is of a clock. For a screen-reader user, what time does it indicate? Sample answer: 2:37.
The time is 9:22
